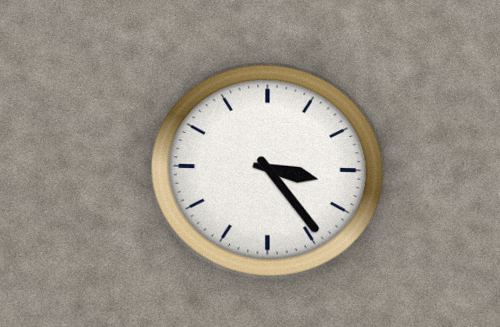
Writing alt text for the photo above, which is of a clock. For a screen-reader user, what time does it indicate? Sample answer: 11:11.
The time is 3:24
